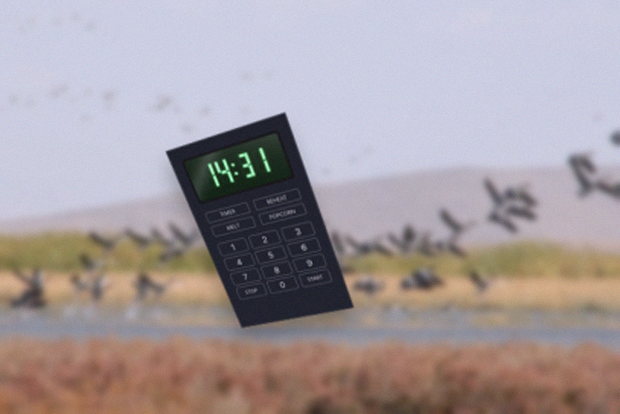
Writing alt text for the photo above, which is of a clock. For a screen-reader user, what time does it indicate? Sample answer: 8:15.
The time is 14:31
